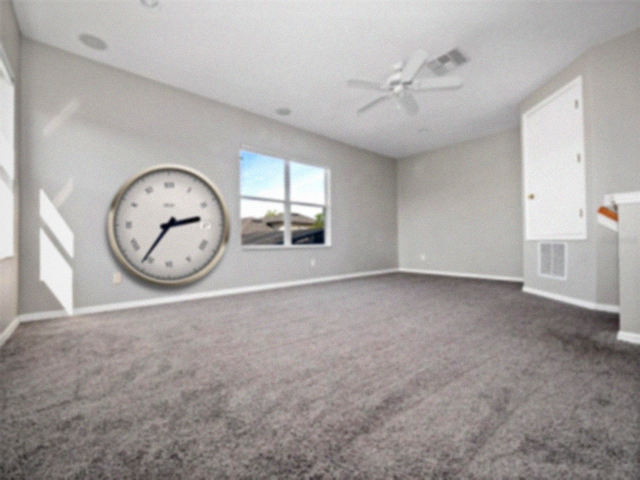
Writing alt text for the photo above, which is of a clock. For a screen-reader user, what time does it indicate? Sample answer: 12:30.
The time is 2:36
